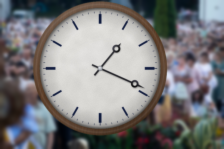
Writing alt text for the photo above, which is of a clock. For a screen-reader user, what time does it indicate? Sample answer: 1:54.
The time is 1:19
